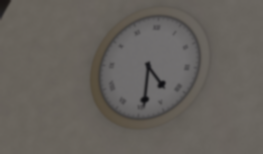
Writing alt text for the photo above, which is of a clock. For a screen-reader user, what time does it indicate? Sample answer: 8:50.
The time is 4:29
